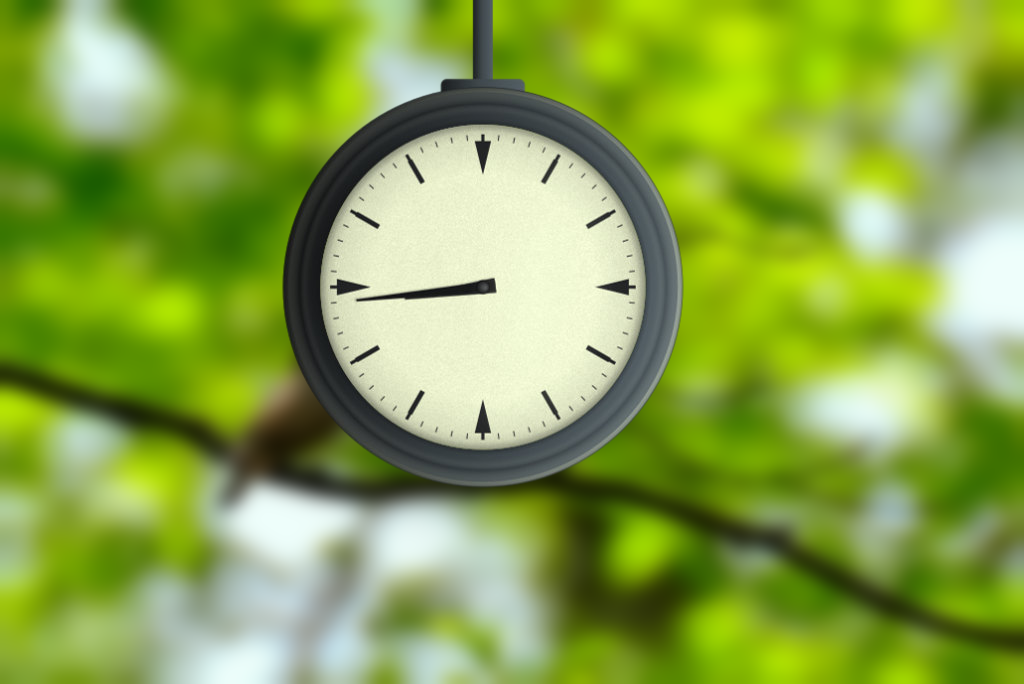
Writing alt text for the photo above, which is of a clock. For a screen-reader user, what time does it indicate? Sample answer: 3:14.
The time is 8:44
